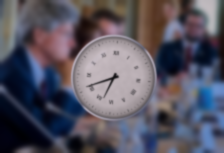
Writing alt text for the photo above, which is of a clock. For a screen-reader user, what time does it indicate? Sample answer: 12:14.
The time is 6:41
